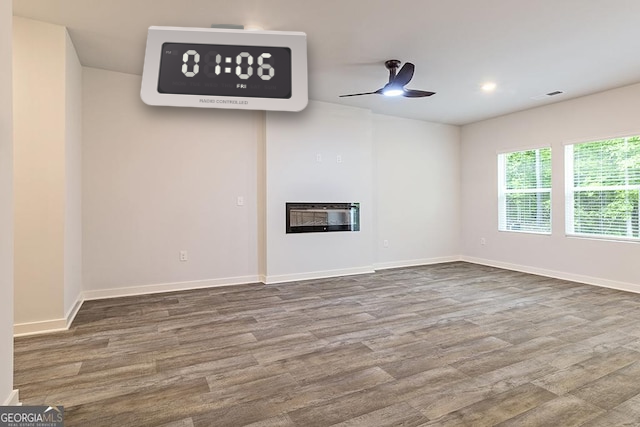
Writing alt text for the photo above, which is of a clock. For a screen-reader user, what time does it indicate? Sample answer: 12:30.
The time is 1:06
